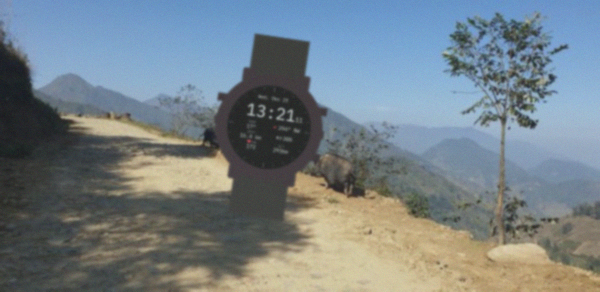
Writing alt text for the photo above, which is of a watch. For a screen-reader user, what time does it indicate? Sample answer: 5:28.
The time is 13:21
